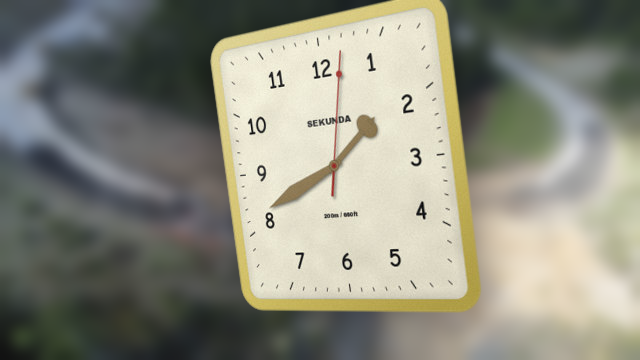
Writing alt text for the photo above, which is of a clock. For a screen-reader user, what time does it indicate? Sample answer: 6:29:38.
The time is 1:41:02
